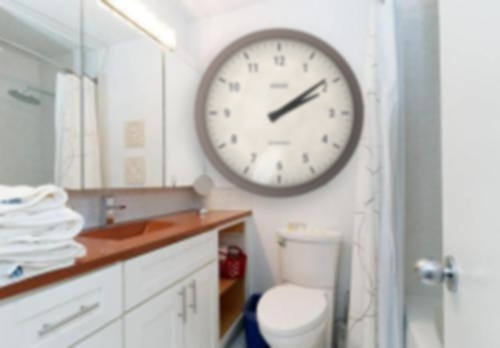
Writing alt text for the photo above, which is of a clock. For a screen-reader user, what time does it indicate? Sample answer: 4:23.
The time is 2:09
